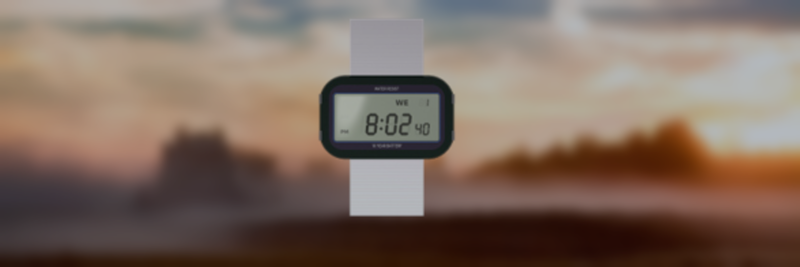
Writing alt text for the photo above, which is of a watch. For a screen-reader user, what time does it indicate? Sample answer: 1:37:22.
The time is 8:02:40
